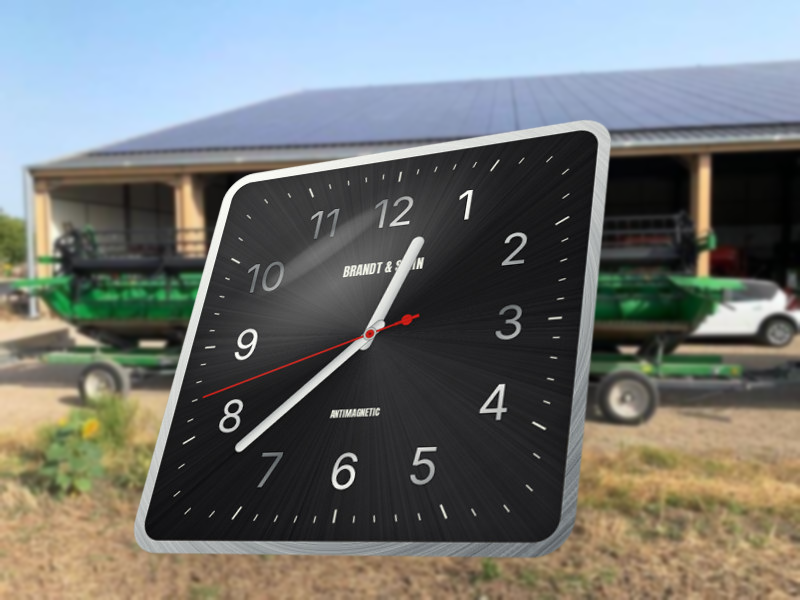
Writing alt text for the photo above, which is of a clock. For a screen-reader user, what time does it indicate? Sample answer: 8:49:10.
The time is 12:37:42
